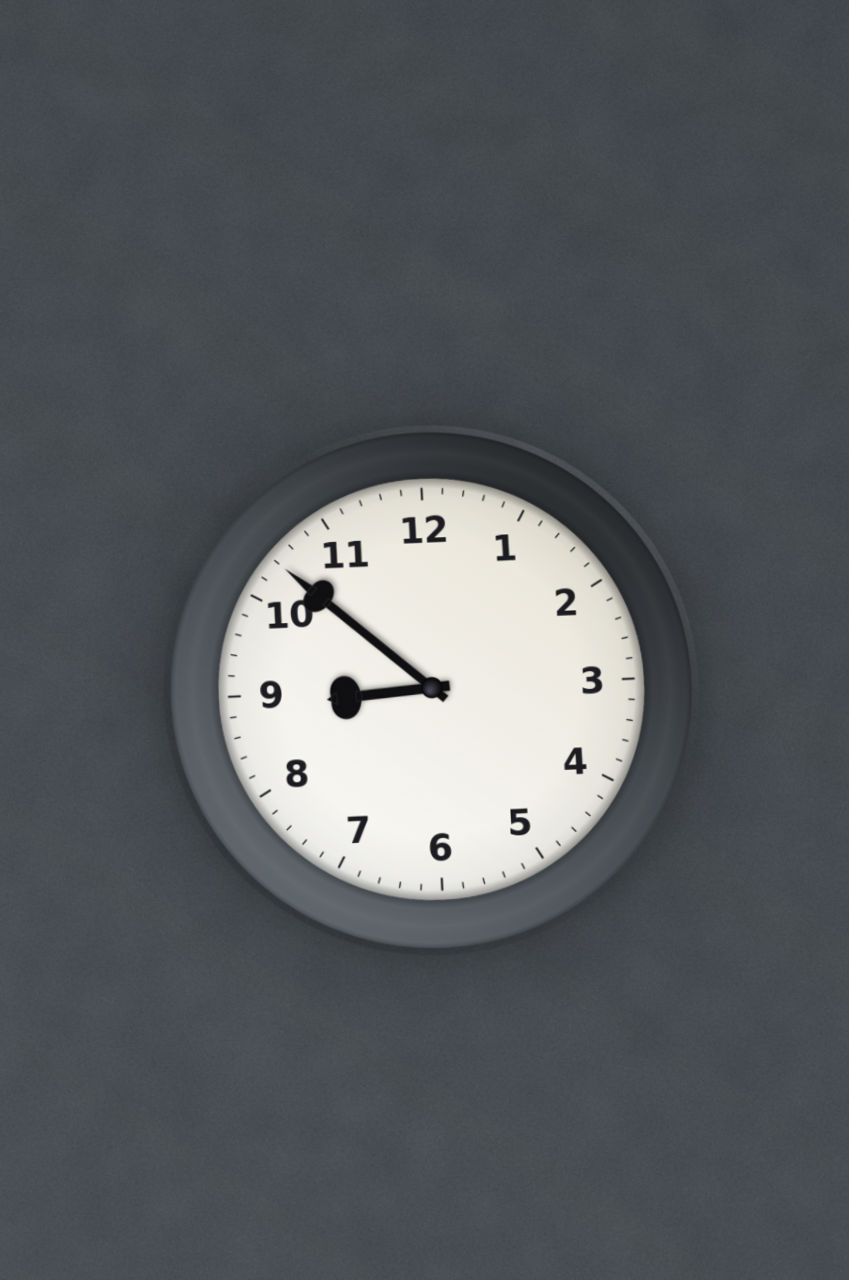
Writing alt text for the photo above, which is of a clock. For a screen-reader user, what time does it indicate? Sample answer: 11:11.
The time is 8:52
